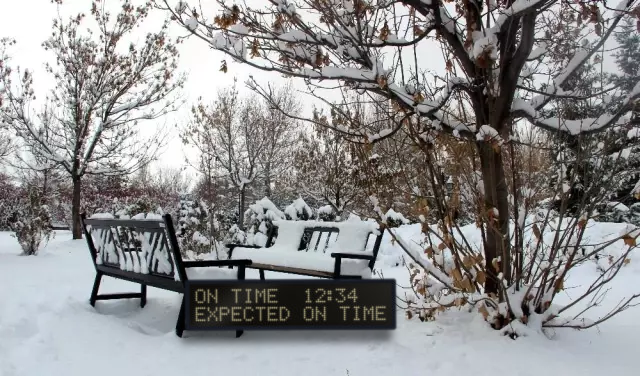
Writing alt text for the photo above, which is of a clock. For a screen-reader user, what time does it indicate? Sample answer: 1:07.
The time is 12:34
